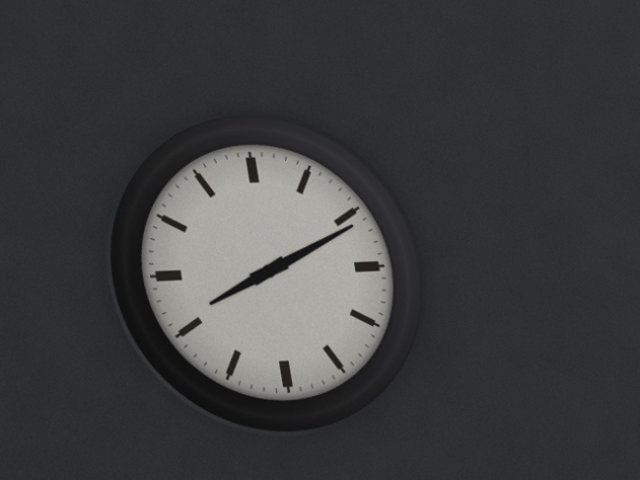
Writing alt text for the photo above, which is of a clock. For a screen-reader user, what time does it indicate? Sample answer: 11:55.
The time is 8:11
